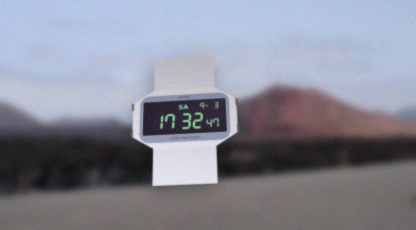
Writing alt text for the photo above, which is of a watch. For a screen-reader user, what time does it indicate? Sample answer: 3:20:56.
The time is 17:32:47
